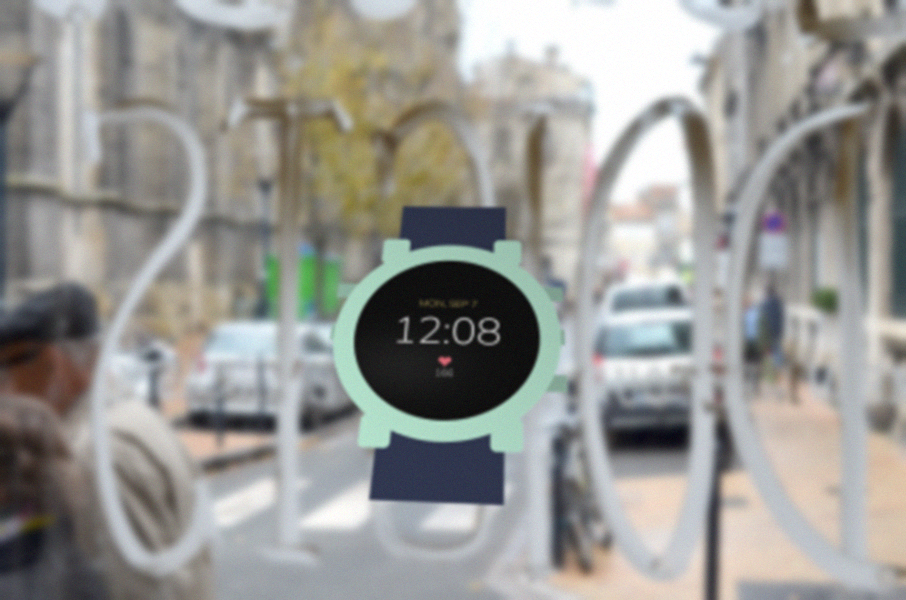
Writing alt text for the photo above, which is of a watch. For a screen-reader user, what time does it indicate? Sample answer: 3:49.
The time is 12:08
